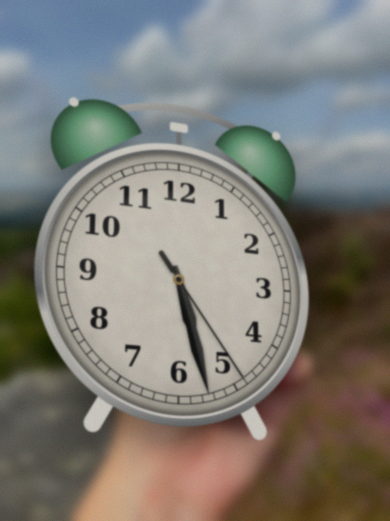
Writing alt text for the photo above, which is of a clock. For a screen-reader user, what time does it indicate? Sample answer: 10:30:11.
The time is 5:27:24
